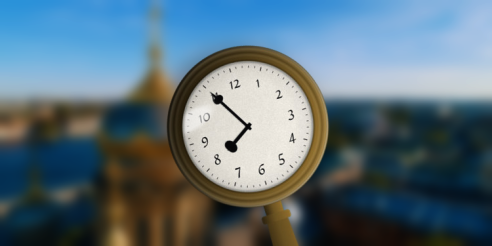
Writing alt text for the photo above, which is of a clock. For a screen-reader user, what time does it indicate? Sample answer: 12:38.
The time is 7:55
